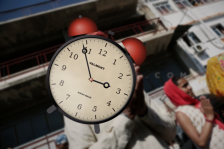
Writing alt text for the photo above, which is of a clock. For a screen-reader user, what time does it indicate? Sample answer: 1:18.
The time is 2:54
